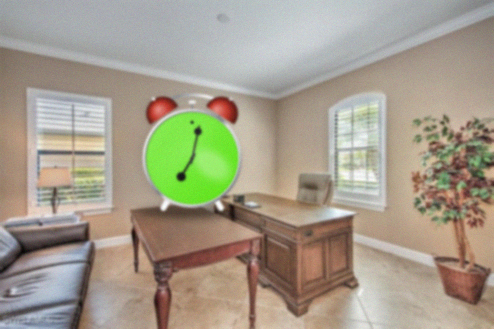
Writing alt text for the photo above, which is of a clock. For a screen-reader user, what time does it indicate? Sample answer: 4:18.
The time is 7:02
